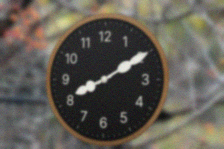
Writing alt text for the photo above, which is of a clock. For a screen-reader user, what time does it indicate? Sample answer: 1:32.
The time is 8:10
